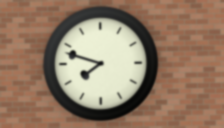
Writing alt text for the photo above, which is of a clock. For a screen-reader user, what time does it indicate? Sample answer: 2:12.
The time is 7:48
